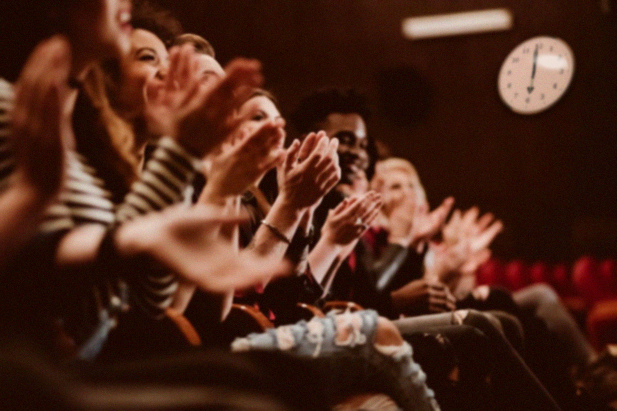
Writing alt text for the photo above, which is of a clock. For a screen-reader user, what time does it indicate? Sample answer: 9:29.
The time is 5:59
